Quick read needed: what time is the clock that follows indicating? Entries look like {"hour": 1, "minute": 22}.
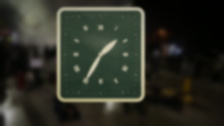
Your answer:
{"hour": 1, "minute": 35}
